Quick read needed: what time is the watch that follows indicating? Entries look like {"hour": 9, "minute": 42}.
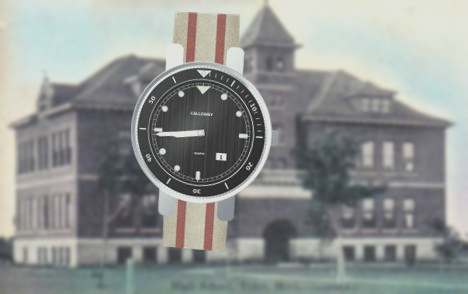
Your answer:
{"hour": 8, "minute": 44}
